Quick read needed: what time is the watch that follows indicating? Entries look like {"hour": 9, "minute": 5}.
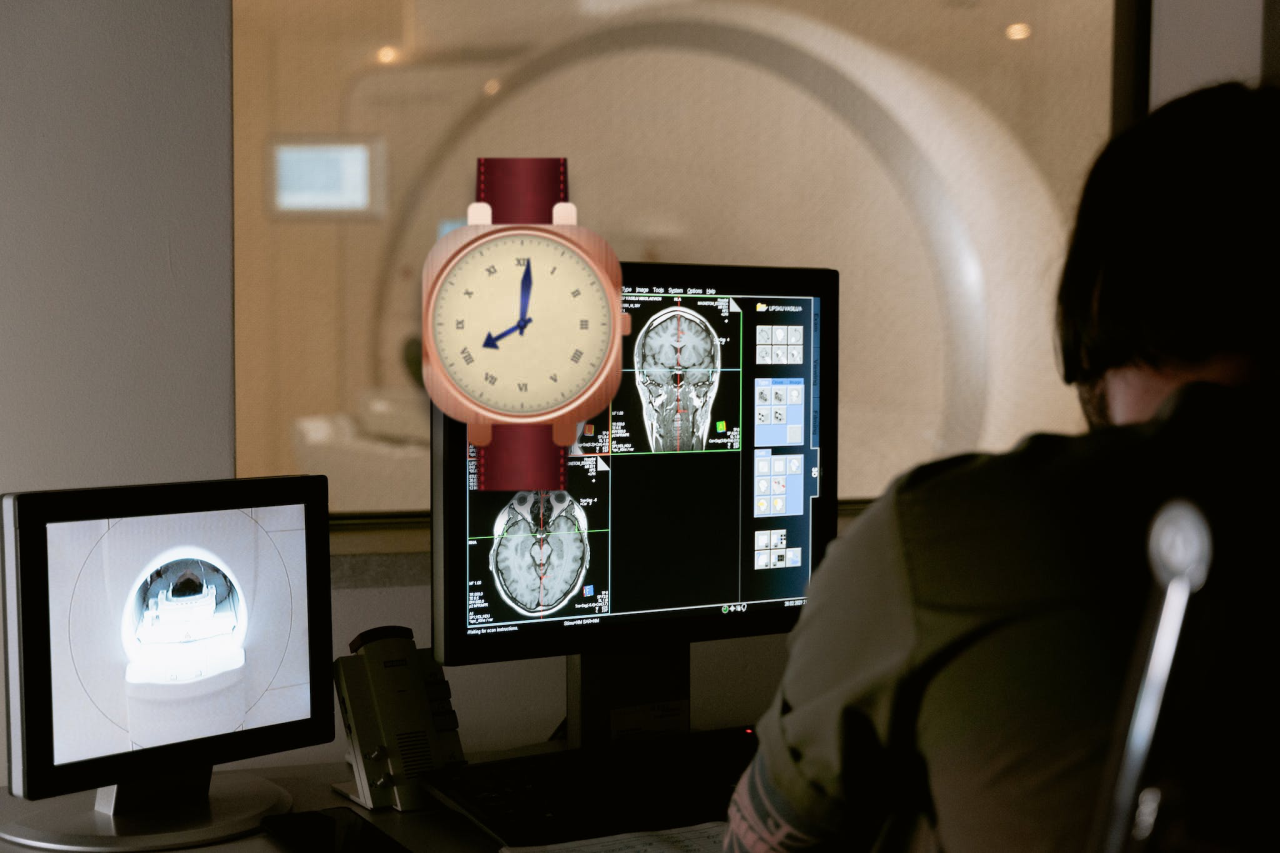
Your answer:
{"hour": 8, "minute": 1}
